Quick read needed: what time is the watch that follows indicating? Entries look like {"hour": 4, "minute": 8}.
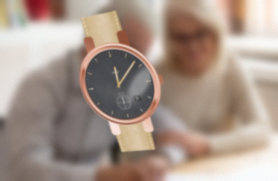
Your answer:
{"hour": 12, "minute": 8}
